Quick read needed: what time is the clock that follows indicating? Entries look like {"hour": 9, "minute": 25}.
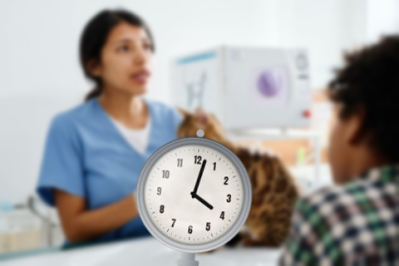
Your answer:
{"hour": 4, "minute": 2}
